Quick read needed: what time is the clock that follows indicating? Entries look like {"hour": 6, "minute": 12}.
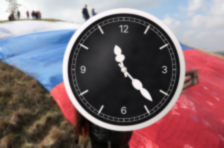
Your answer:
{"hour": 11, "minute": 23}
